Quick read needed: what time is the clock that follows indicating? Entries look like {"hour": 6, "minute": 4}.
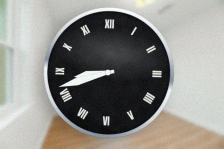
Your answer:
{"hour": 8, "minute": 42}
